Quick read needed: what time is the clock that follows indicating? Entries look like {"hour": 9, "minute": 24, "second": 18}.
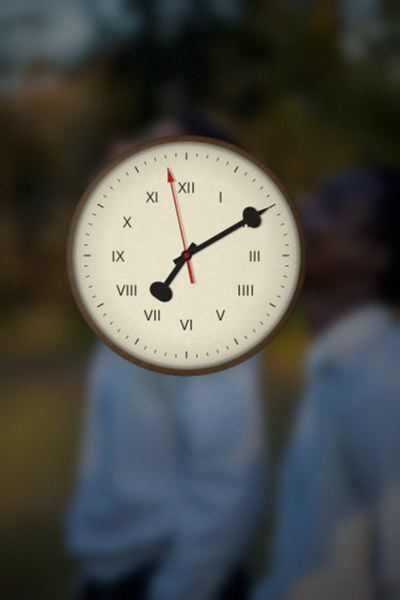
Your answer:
{"hour": 7, "minute": 9, "second": 58}
